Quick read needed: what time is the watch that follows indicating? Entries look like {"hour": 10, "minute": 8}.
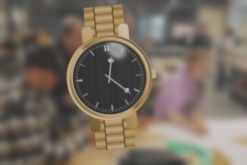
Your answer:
{"hour": 12, "minute": 22}
